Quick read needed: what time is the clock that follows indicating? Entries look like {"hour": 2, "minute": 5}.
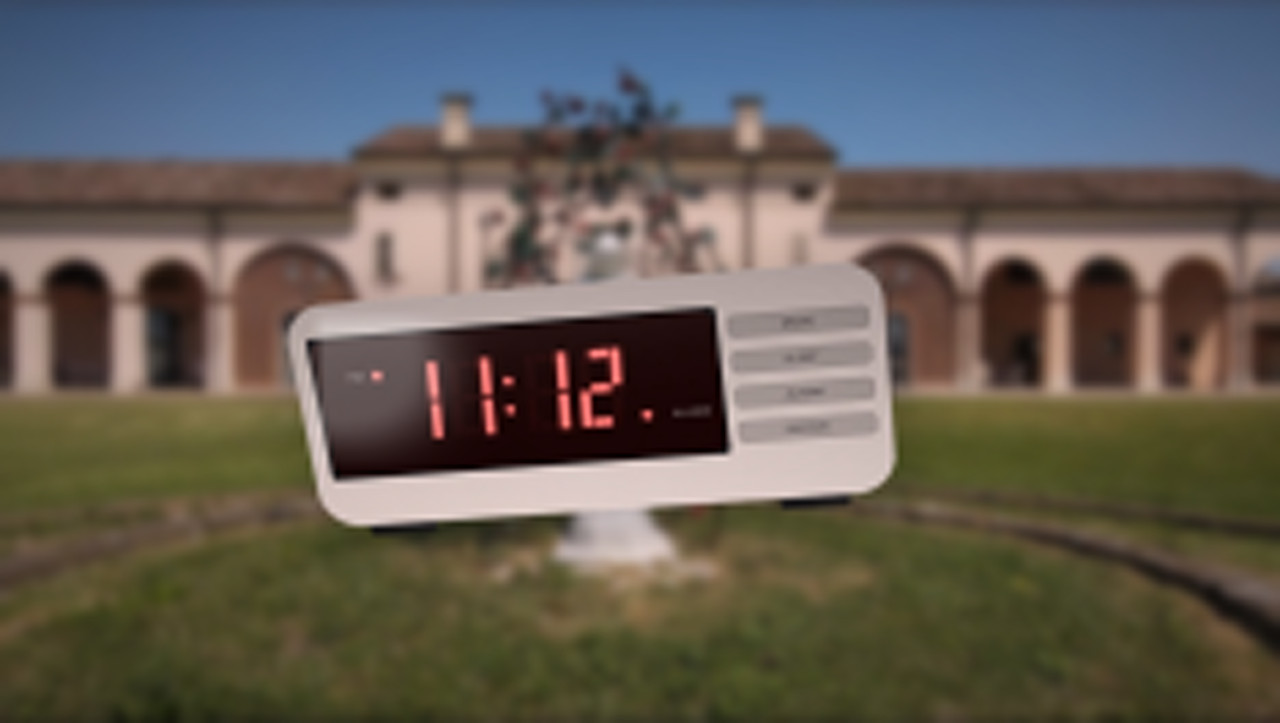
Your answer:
{"hour": 11, "minute": 12}
